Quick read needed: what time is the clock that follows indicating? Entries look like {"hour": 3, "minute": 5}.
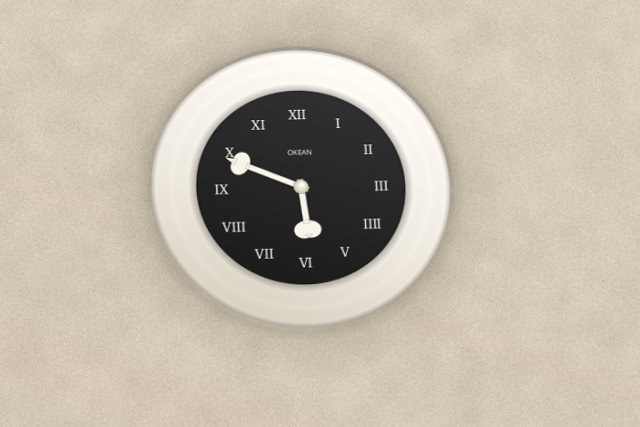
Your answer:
{"hour": 5, "minute": 49}
